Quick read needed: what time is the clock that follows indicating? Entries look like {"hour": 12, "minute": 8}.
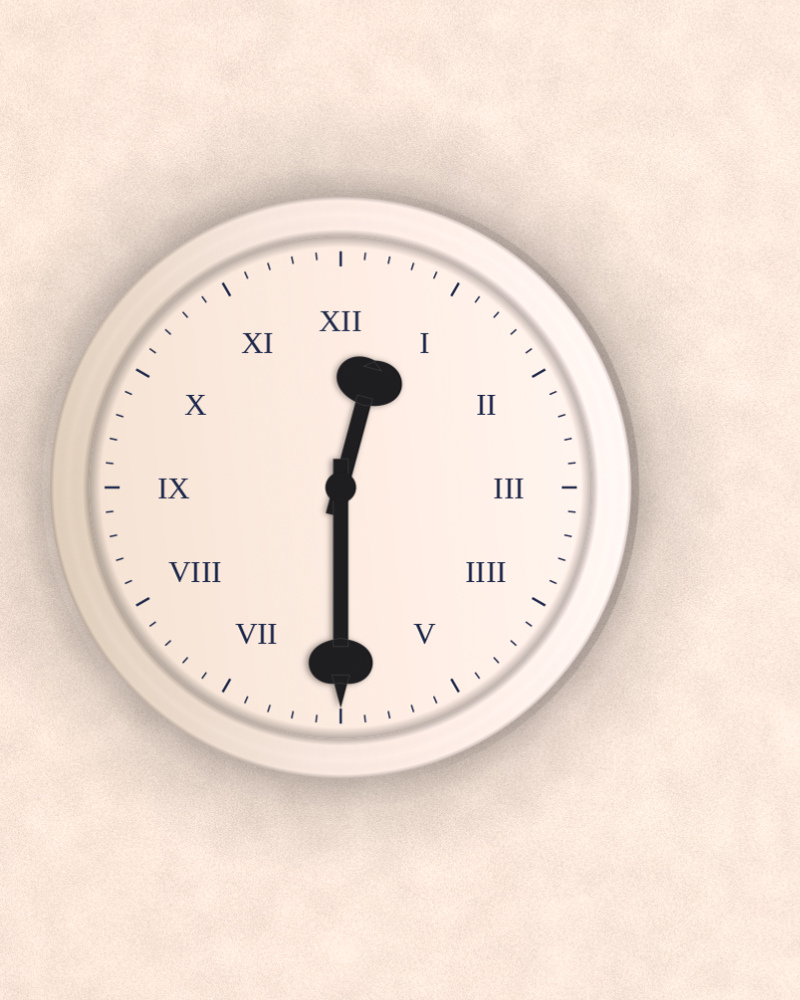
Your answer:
{"hour": 12, "minute": 30}
